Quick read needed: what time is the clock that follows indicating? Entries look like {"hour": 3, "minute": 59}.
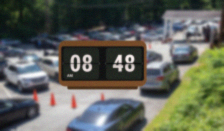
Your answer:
{"hour": 8, "minute": 48}
